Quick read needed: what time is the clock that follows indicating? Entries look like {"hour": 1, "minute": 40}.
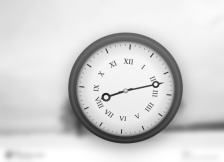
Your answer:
{"hour": 8, "minute": 12}
